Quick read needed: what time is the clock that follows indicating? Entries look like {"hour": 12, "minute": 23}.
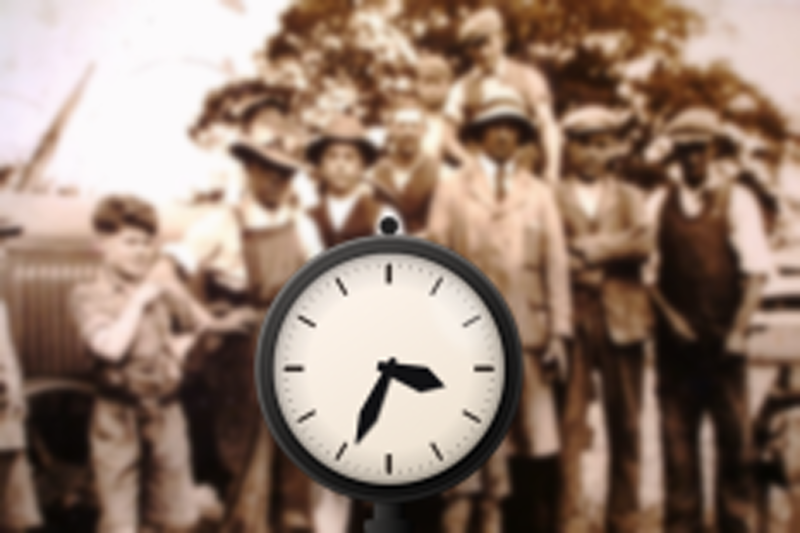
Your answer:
{"hour": 3, "minute": 34}
